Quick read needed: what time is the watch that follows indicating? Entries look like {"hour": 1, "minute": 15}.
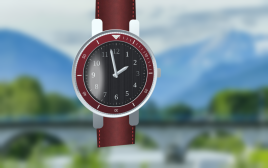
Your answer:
{"hour": 1, "minute": 58}
